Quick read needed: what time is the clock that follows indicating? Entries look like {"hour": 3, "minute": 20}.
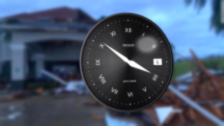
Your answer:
{"hour": 3, "minute": 51}
